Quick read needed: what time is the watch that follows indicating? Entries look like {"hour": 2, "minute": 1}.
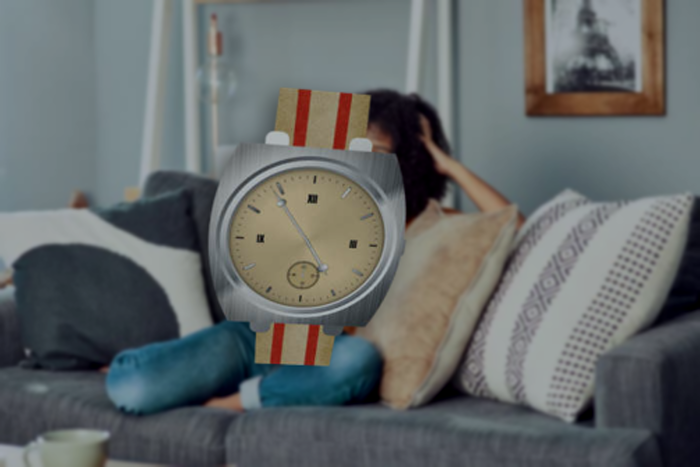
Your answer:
{"hour": 4, "minute": 54}
